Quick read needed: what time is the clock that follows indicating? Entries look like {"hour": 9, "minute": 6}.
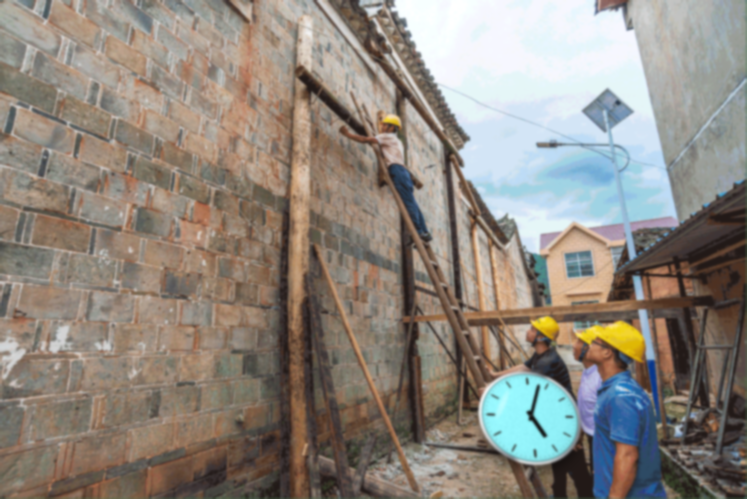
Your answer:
{"hour": 5, "minute": 3}
